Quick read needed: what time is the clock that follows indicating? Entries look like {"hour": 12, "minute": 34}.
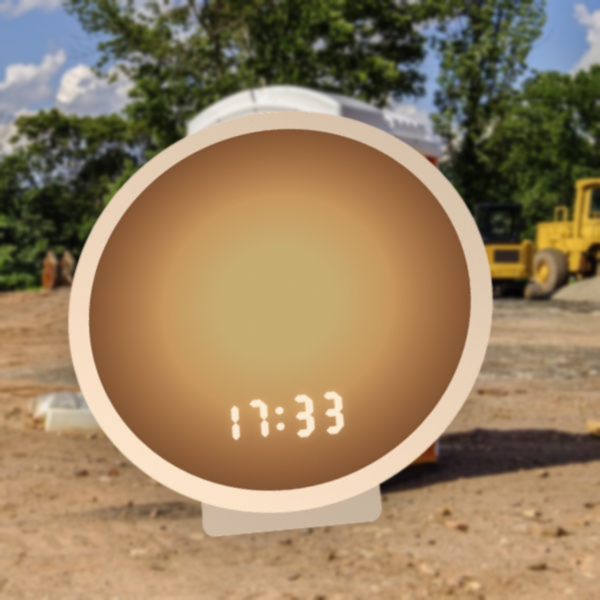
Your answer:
{"hour": 17, "minute": 33}
